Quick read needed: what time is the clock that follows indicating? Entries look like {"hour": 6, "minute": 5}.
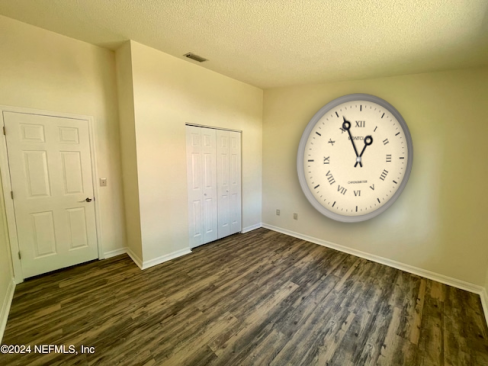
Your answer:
{"hour": 12, "minute": 56}
